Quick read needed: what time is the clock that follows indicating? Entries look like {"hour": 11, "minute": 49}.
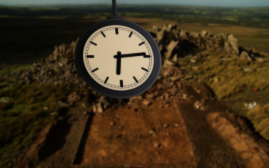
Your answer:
{"hour": 6, "minute": 14}
